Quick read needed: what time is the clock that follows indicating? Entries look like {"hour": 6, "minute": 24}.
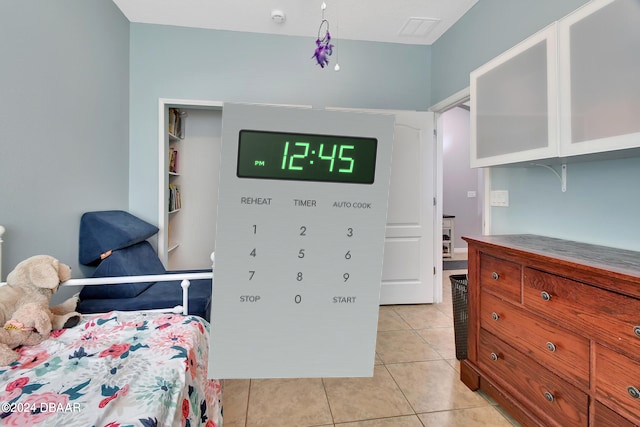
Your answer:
{"hour": 12, "minute": 45}
